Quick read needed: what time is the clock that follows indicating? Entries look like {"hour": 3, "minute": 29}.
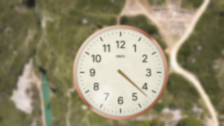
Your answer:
{"hour": 4, "minute": 22}
